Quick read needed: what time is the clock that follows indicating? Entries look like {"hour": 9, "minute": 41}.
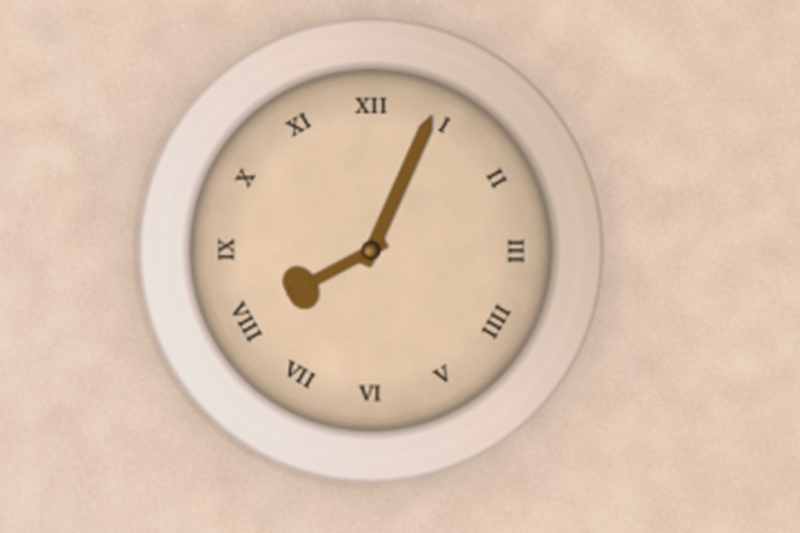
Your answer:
{"hour": 8, "minute": 4}
